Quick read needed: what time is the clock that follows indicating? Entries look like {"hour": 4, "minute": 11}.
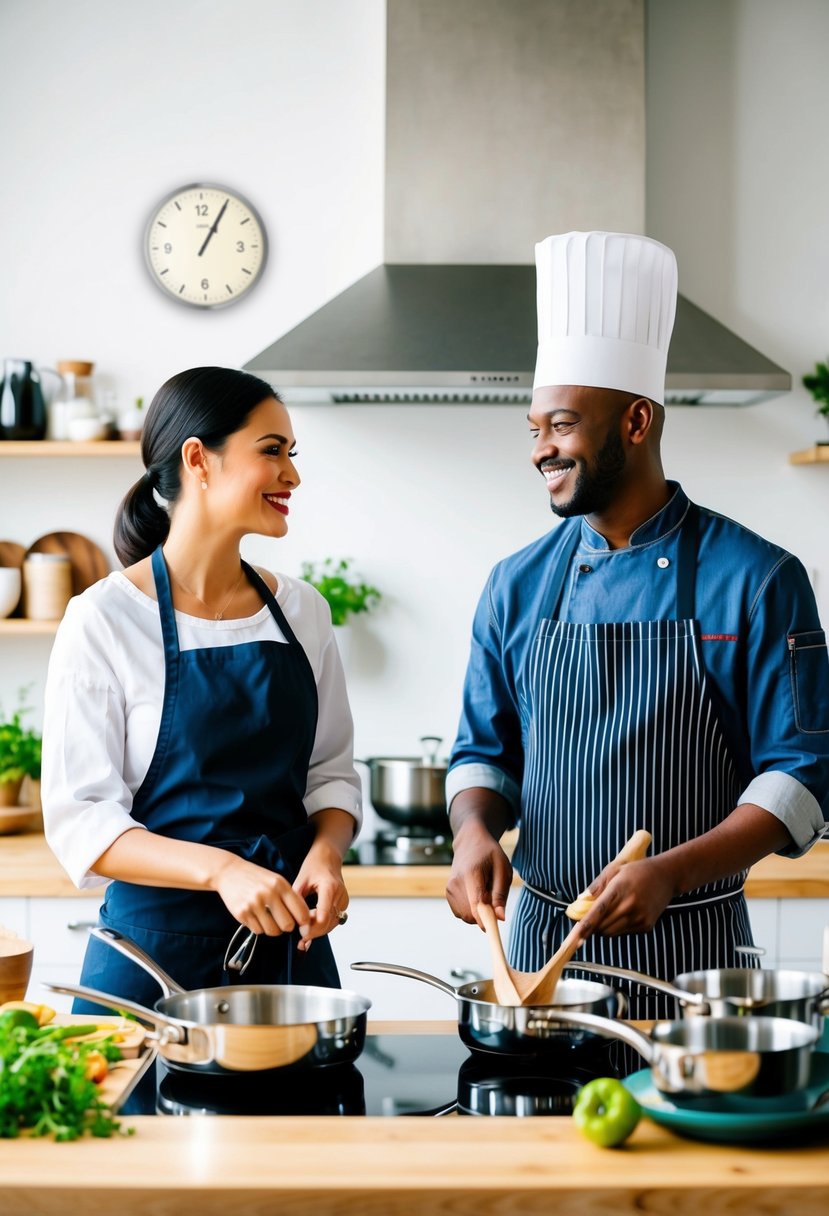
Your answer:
{"hour": 1, "minute": 5}
